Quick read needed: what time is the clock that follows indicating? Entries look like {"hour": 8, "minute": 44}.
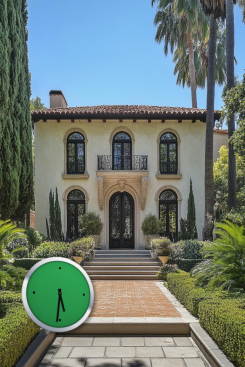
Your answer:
{"hour": 5, "minute": 31}
